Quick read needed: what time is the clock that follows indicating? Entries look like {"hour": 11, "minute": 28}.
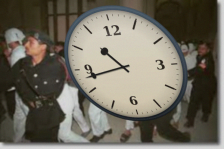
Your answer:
{"hour": 10, "minute": 43}
